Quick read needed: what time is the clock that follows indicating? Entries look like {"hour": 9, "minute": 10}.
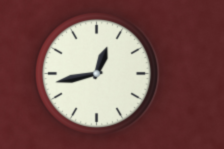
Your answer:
{"hour": 12, "minute": 43}
